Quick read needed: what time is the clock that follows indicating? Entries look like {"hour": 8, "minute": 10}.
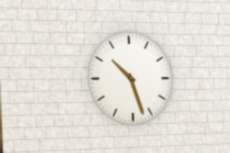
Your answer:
{"hour": 10, "minute": 27}
